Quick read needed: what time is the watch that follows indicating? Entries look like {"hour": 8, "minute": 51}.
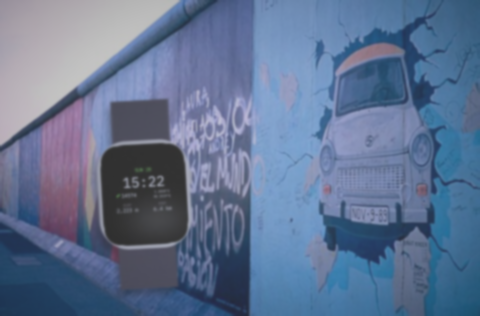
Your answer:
{"hour": 15, "minute": 22}
